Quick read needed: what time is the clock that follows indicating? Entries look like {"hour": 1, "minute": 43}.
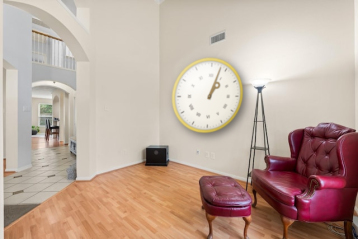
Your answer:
{"hour": 1, "minute": 3}
